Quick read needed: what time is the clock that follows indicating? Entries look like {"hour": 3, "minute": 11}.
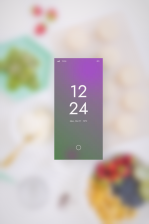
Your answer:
{"hour": 12, "minute": 24}
